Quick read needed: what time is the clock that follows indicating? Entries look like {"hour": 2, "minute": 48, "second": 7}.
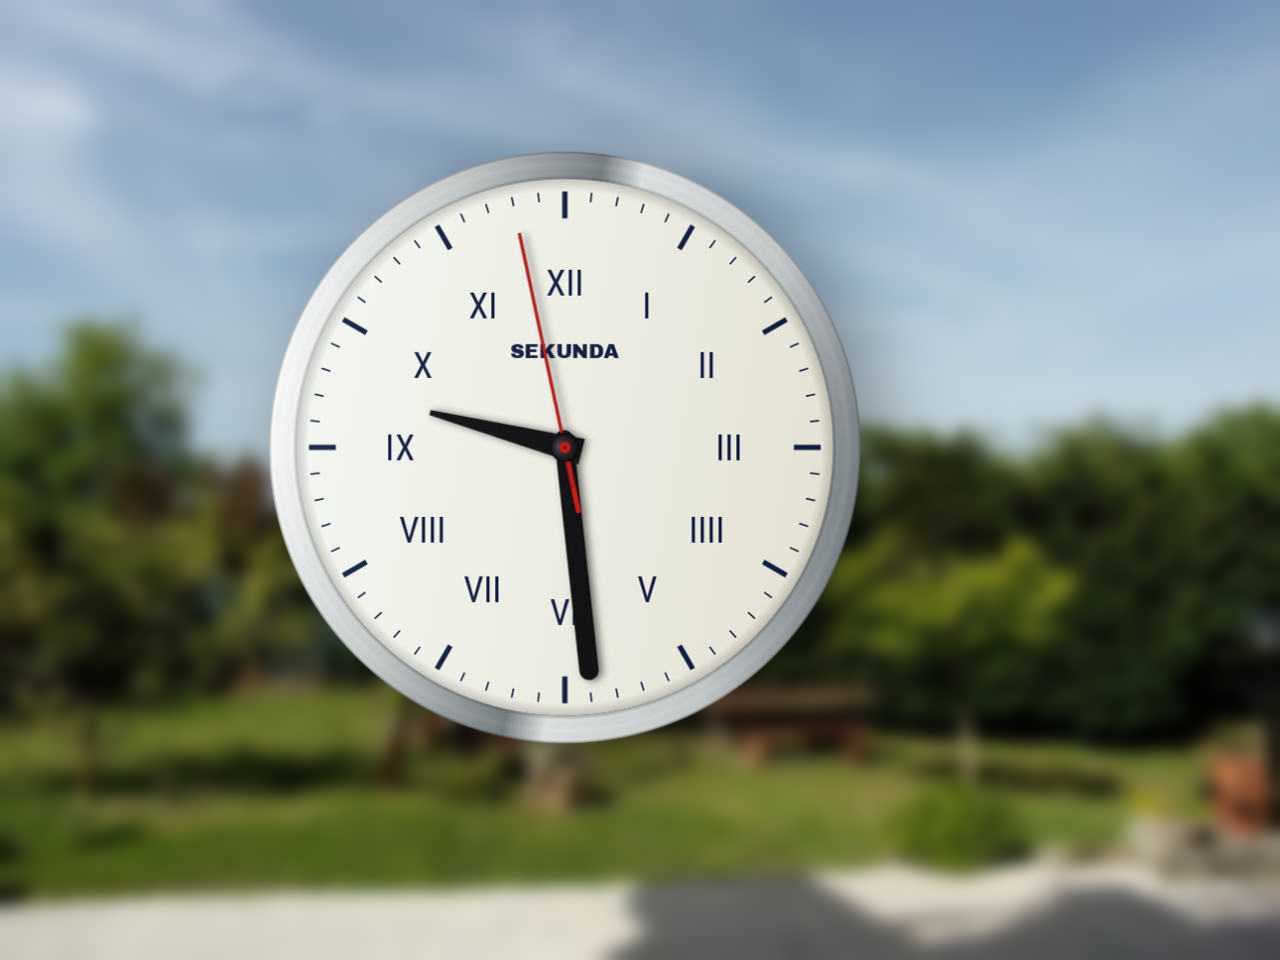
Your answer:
{"hour": 9, "minute": 28, "second": 58}
